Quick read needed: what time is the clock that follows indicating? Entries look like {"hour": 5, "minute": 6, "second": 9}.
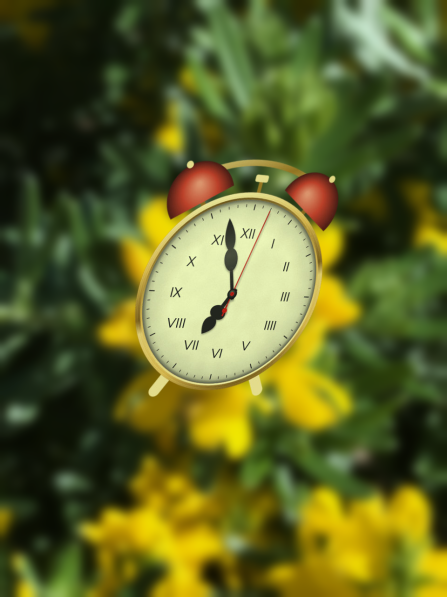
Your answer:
{"hour": 6, "minute": 57, "second": 2}
